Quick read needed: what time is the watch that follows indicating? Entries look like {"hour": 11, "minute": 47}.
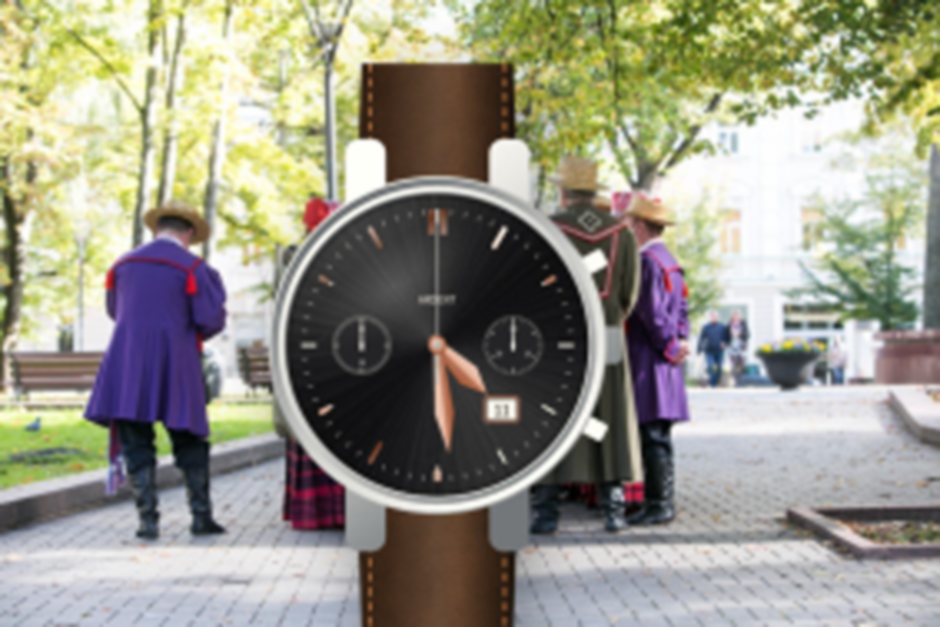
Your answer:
{"hour": 4, "minute": 29}
